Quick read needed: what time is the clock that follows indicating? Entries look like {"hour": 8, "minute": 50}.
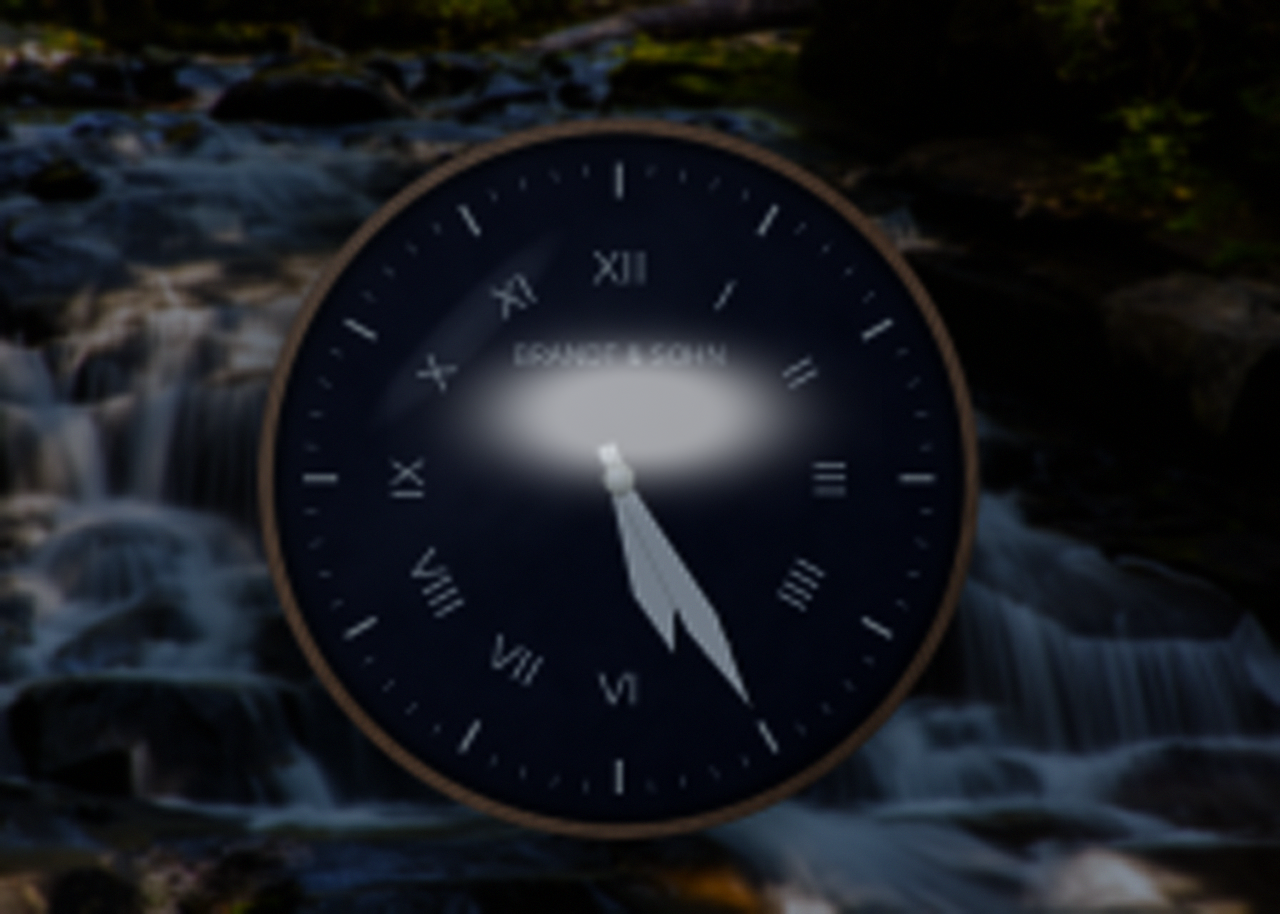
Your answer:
{"hour": 5, "minute": 25}
